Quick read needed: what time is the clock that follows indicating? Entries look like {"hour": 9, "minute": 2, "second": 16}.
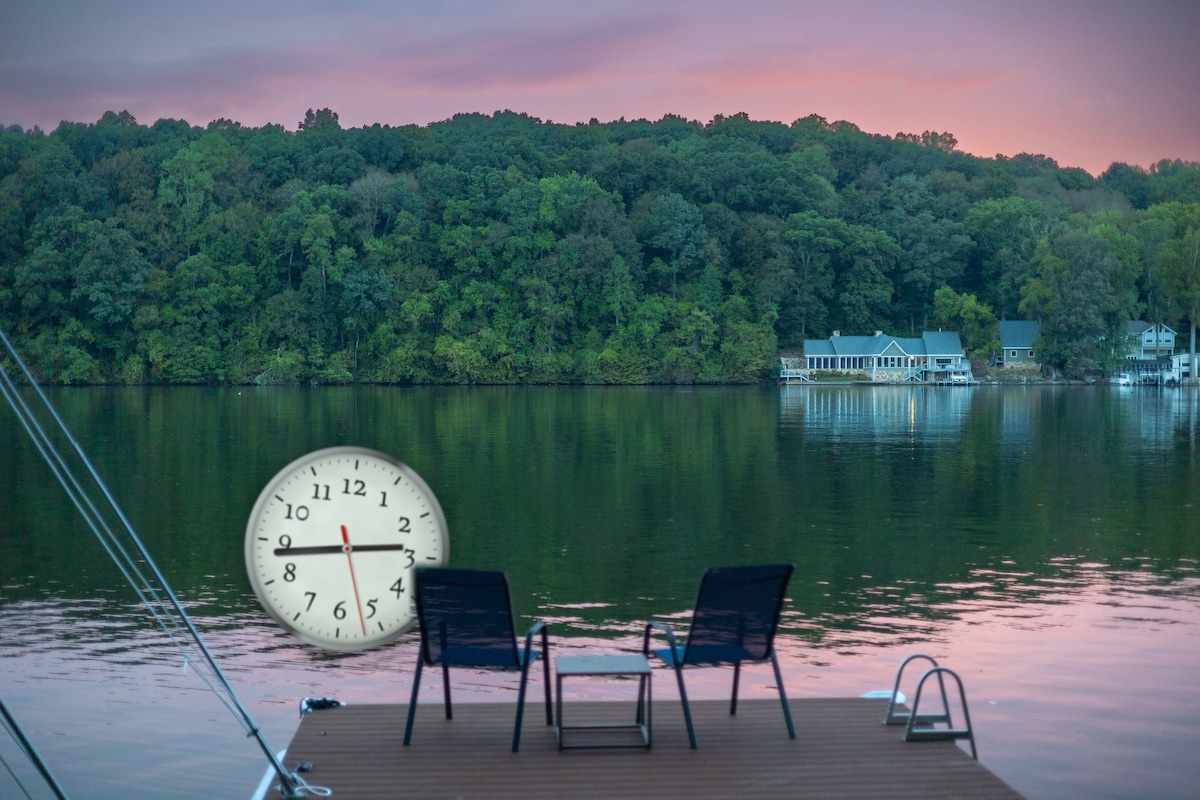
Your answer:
{"hour": 2, "minute": 43, "second": 27}
